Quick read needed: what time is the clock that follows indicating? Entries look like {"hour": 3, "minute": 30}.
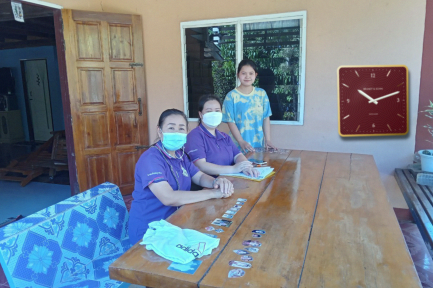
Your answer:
{"hour": 10, "minute": 12}
